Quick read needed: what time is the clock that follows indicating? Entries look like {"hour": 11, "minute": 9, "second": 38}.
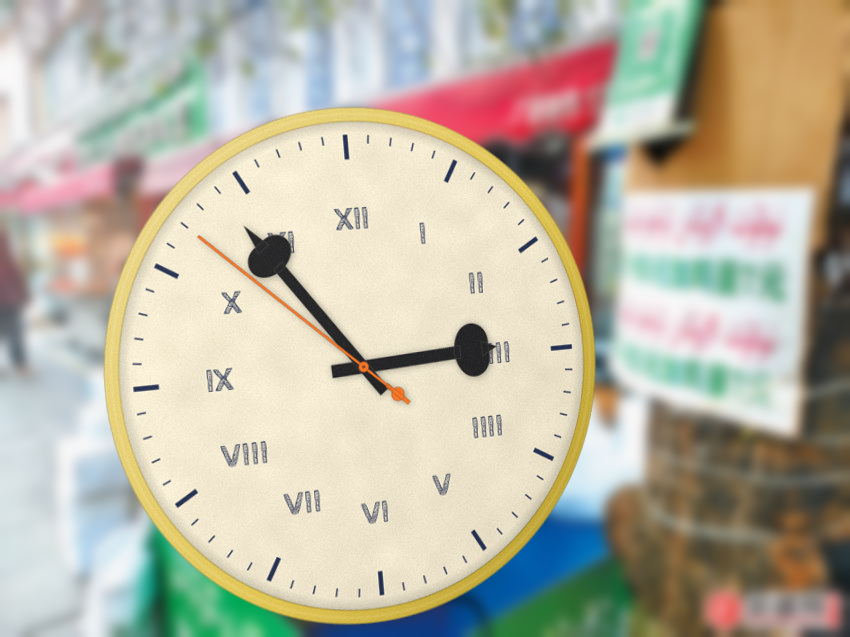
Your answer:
{"hour": 2, "minute": 53, "second": 52}
